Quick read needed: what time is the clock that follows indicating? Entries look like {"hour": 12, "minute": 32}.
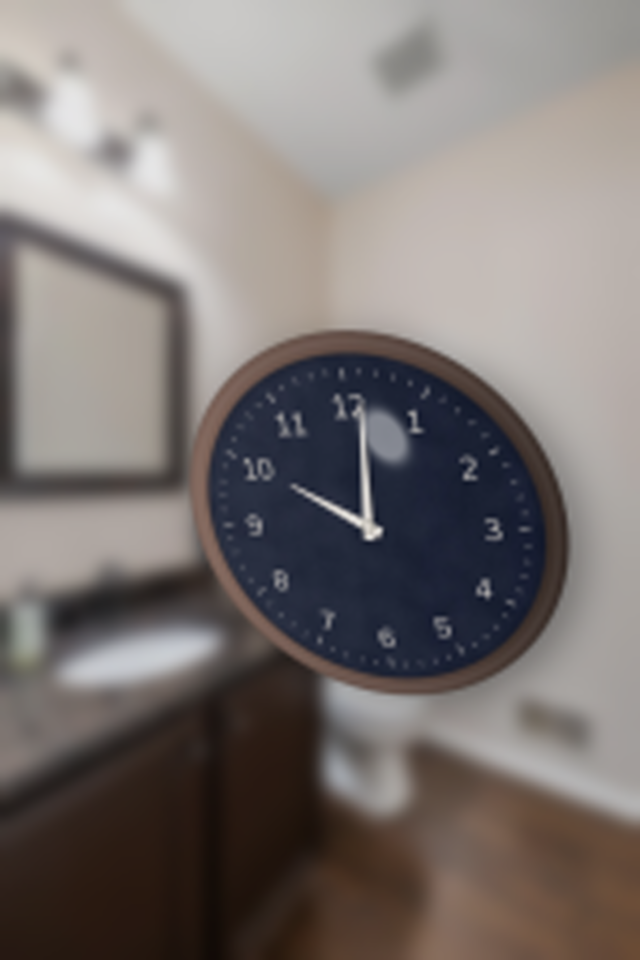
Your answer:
{"hour": 10, "minute": 1}
